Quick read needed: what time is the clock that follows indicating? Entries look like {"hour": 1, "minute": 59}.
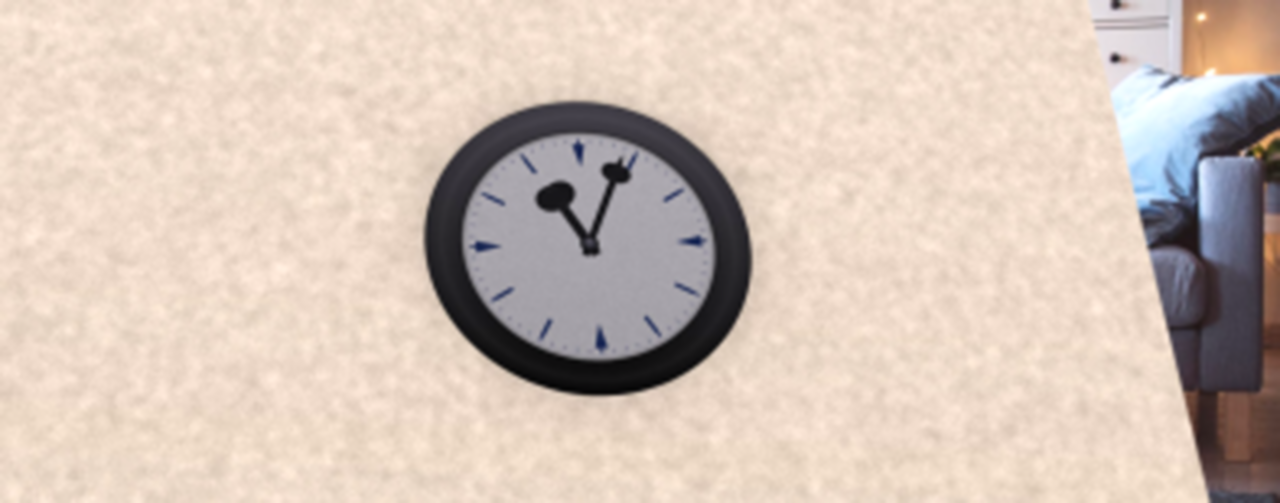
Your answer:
{"hour": 11, "minute": 4}
